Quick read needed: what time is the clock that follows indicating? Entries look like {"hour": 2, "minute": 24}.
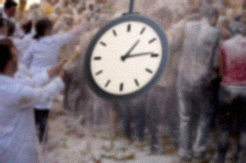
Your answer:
{"hour": 1, "minute": 14}
